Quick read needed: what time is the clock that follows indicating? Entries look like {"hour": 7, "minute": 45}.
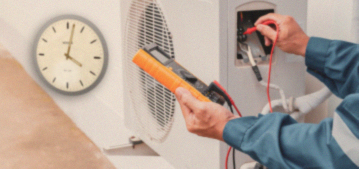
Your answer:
{"hour": 4, "minute": 2}
